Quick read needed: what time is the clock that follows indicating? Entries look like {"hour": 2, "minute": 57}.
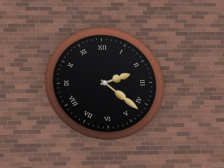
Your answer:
{"hour": 2, "minute": 22}
